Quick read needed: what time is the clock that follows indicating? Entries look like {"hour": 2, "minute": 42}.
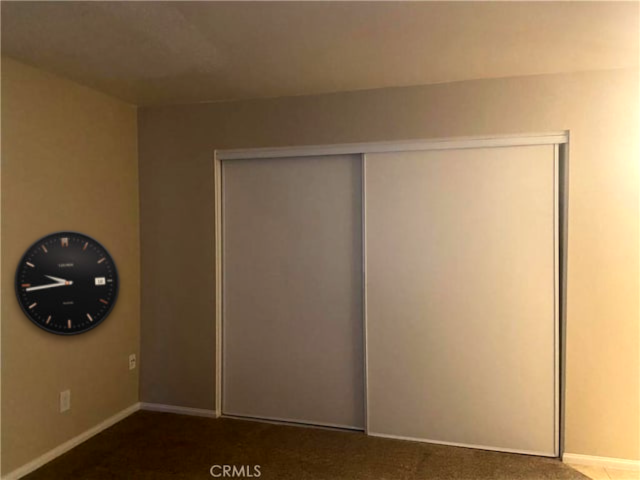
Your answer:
{"hour": 9, "minute": 44}
